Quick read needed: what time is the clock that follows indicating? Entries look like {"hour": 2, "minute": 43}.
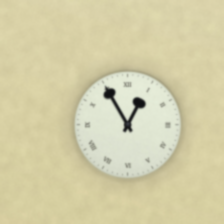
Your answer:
{"hour": 12, "minute": 55}
